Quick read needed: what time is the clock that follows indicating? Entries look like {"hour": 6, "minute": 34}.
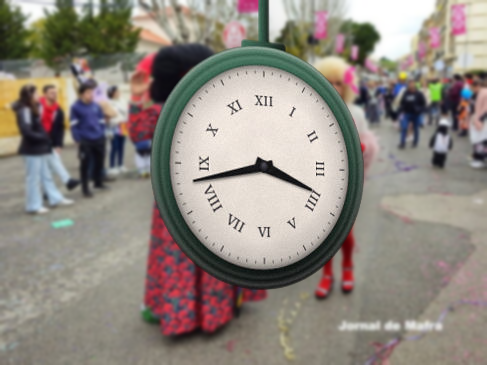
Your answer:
{"hour": 3, "minute": 43}
